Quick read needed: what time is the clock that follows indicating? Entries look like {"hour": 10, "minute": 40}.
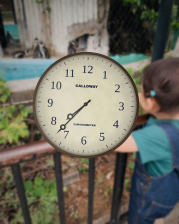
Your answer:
{"hour": 7, "minute": 37}
